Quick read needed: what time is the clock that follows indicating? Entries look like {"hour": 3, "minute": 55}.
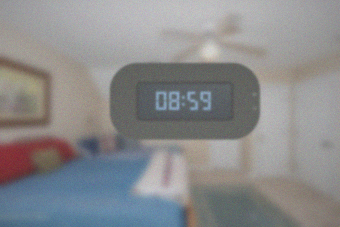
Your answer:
{"hour": 8, "minute": 59}
